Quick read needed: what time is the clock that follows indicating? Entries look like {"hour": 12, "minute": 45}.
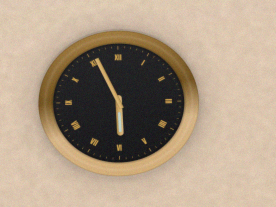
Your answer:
{"hour": 5, "minute": 56}
